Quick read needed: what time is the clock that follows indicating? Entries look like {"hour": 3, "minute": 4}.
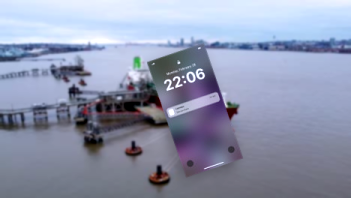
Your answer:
{"hour": 22, "minute": 6}
